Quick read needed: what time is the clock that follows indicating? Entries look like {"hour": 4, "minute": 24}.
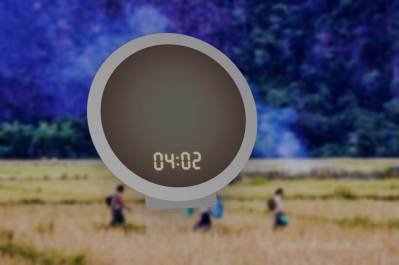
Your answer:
{"hour": 4, "minute": 2}
